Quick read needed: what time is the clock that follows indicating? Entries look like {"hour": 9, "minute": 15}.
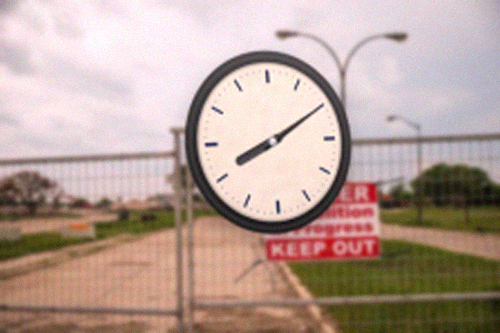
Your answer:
{"hour": 8, "minute": 10}
